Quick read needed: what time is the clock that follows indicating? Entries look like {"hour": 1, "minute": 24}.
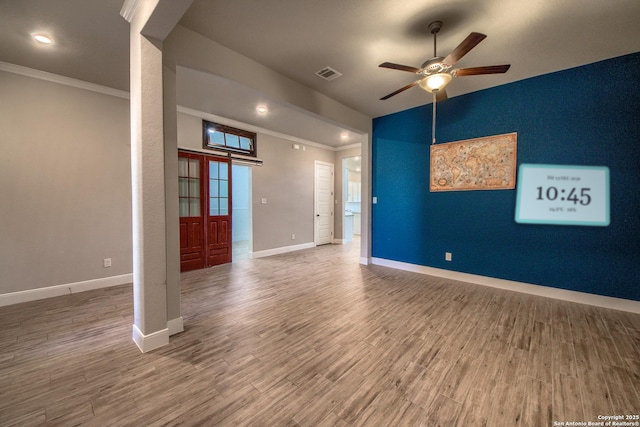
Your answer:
{"hour": 10, "minute": 45}
